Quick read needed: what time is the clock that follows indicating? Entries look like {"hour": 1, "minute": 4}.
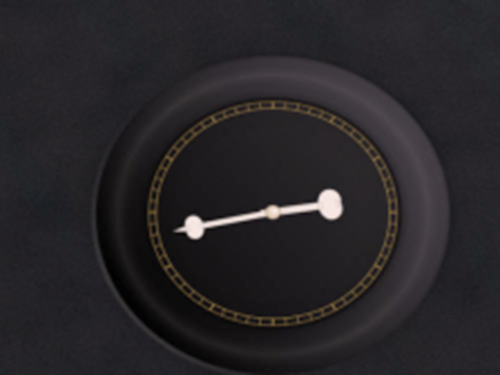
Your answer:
{"hour": 2, "minute": 43}
